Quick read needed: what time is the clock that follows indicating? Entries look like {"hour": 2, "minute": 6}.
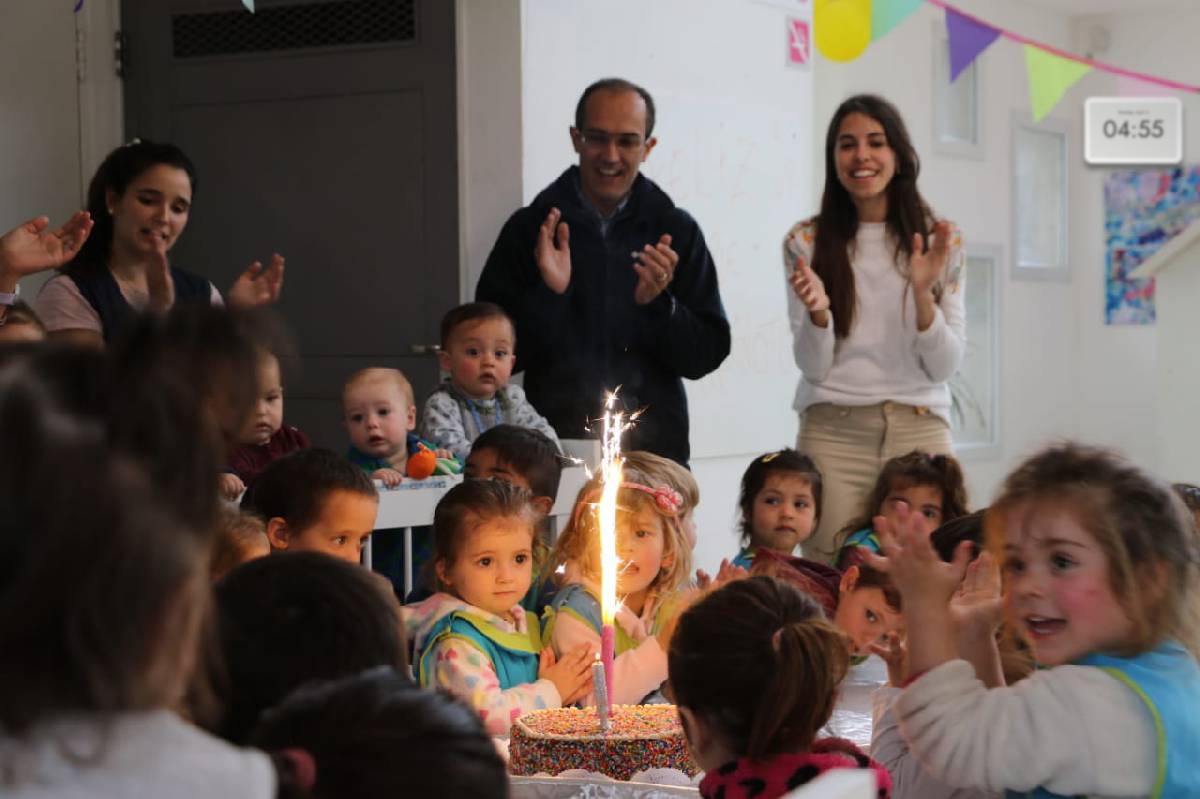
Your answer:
{"hour": 4, "minute": 55}
